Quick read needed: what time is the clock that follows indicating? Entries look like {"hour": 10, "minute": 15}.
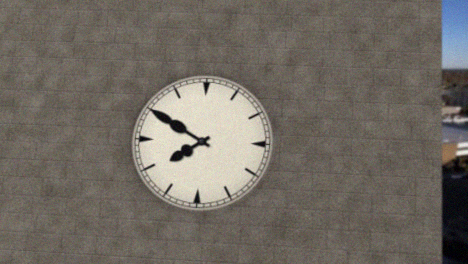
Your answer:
{"hour": 7, "minute": 50}
